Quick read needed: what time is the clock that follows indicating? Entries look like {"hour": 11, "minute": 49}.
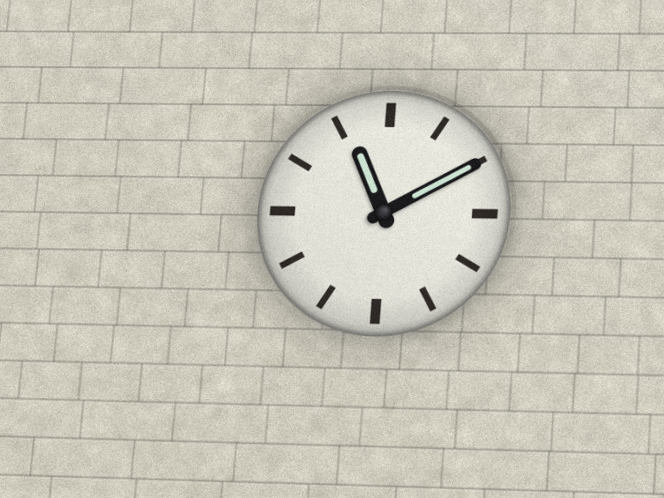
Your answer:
{"hour": 11, "minute": 10}
